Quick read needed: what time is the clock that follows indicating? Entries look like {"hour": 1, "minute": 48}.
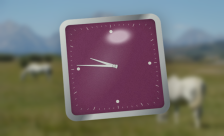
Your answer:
{"hour": 9, "minute": 46}
